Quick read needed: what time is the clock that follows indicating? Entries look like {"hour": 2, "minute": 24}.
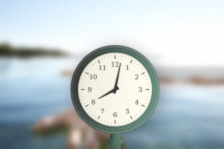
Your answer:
{"hour": 8, "minute": 2}
